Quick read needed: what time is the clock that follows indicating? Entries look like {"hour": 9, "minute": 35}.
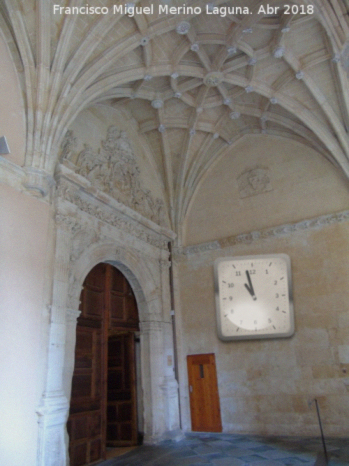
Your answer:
{"hour": 10, "minute": 58}
